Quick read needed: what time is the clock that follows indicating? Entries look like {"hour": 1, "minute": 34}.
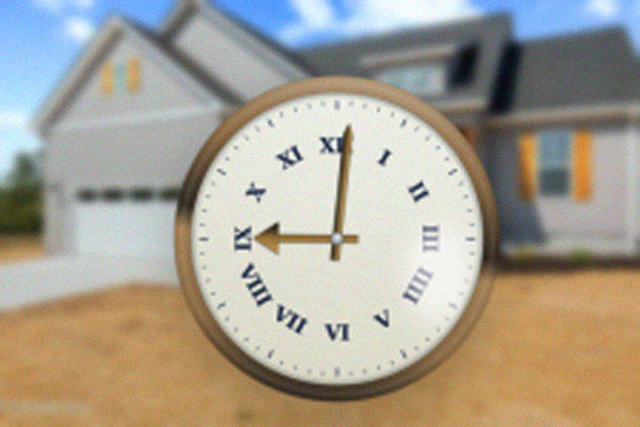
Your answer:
{"hour": 9, "minute": 1}
